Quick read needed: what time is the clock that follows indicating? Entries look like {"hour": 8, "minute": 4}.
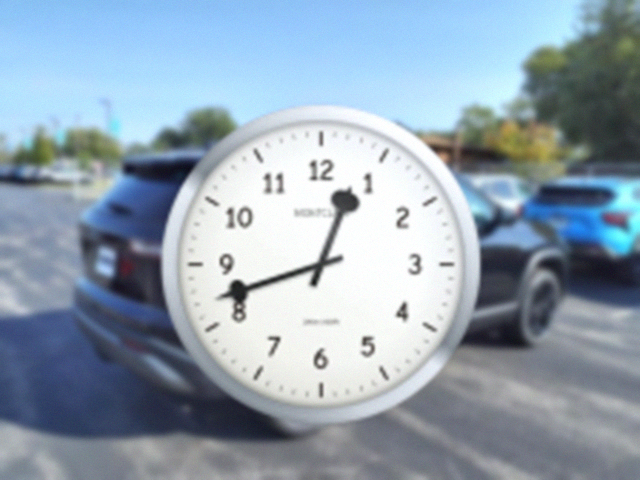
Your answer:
{"hour": 12, "minute": 42}
